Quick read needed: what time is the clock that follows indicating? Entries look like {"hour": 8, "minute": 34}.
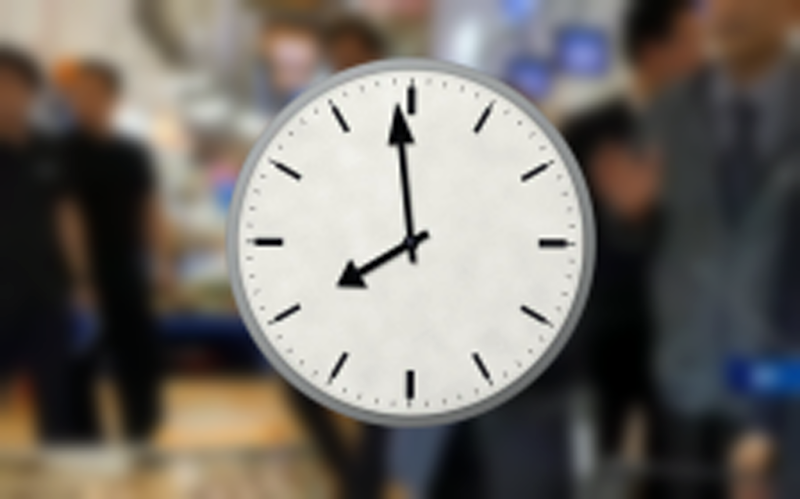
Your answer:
{"hour": 7, "minute": 59}
